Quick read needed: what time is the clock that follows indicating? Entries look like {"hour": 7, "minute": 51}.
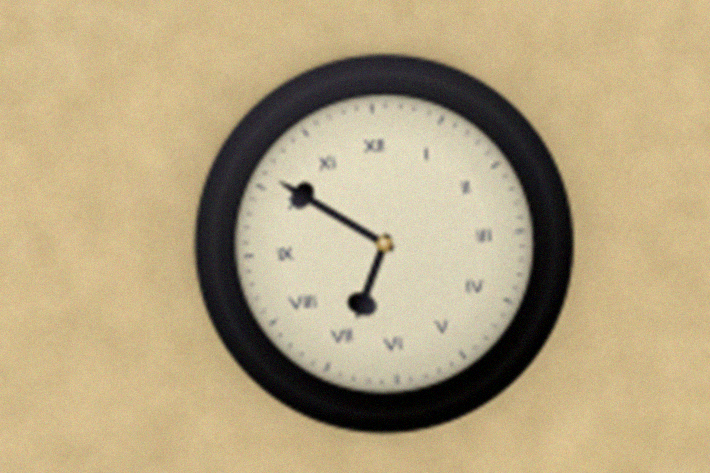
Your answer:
{"hour": 6, "minute": 51}
